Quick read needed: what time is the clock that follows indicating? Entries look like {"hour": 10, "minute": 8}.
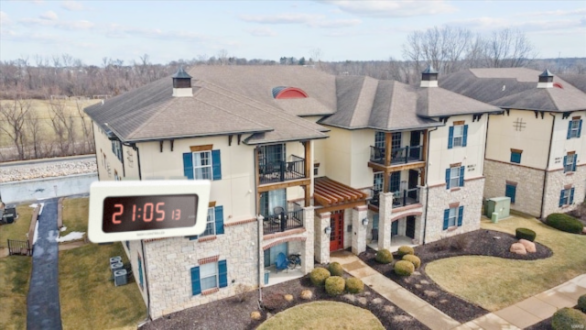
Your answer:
{"hour": 21, "minute": 5}
